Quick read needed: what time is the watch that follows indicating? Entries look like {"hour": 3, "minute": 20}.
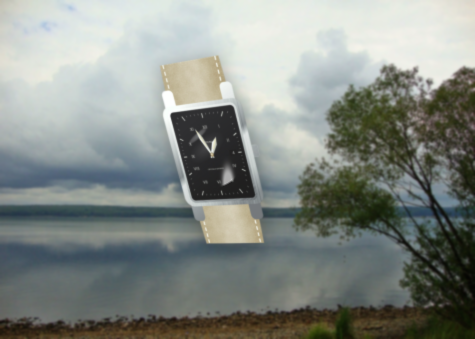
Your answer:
{"hour": 12, "minute": 56}
